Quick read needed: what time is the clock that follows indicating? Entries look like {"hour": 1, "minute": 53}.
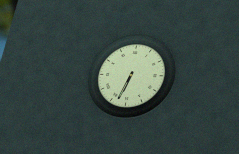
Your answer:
{"hour": 6, "minute": 33}
